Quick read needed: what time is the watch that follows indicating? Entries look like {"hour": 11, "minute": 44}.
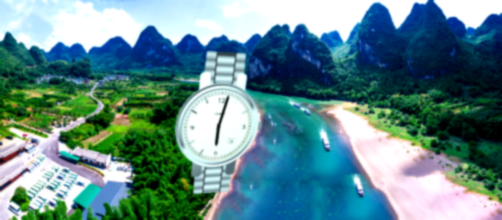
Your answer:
{"hour": 6, "minute": 2}
